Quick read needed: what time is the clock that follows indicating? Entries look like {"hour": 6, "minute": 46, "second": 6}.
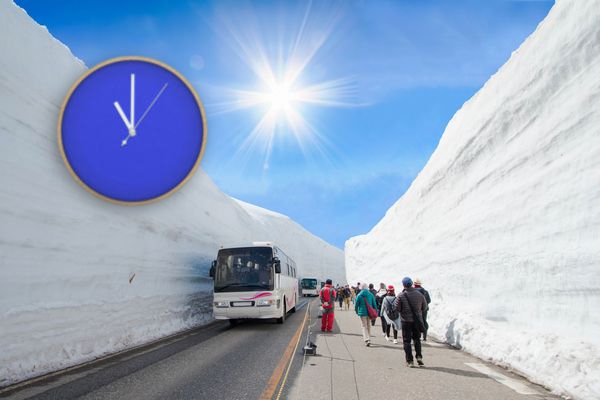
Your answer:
{"hour": 11, "minute": 0, "second": 6}
